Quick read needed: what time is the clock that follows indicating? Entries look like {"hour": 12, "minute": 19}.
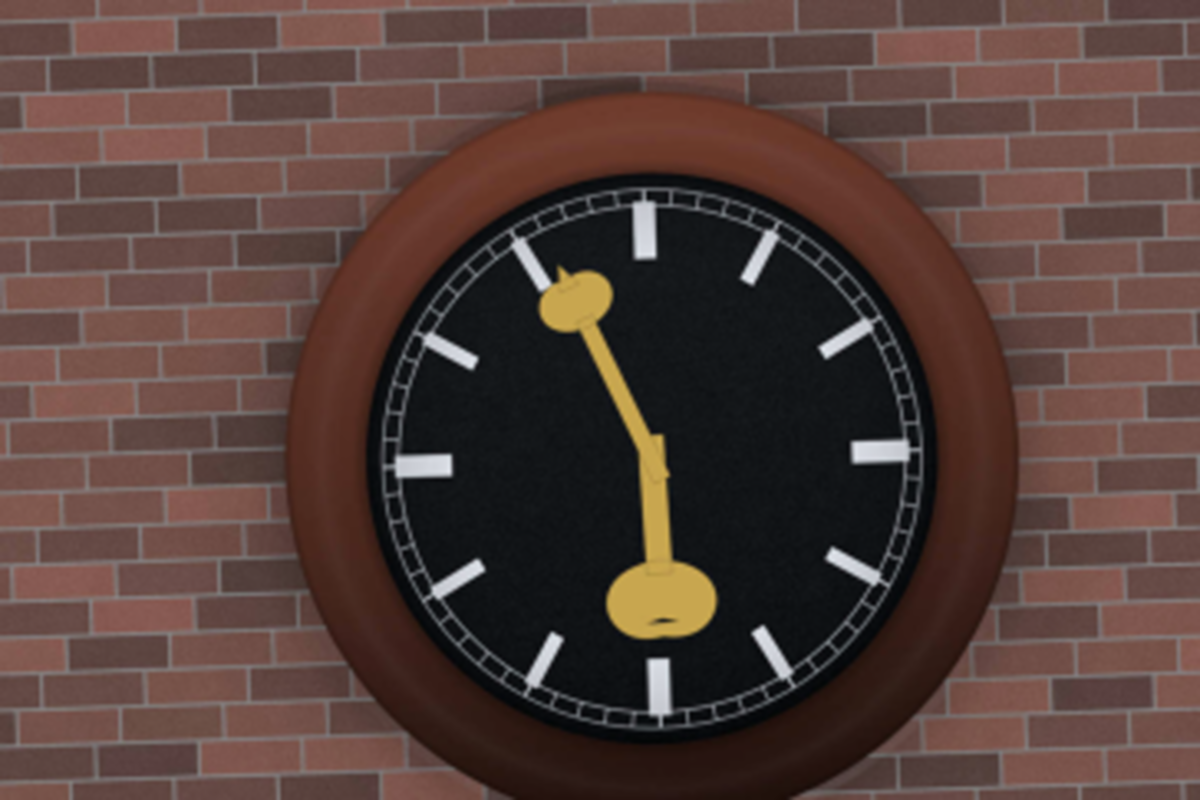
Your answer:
{"hour": 5, "minute": 56}
